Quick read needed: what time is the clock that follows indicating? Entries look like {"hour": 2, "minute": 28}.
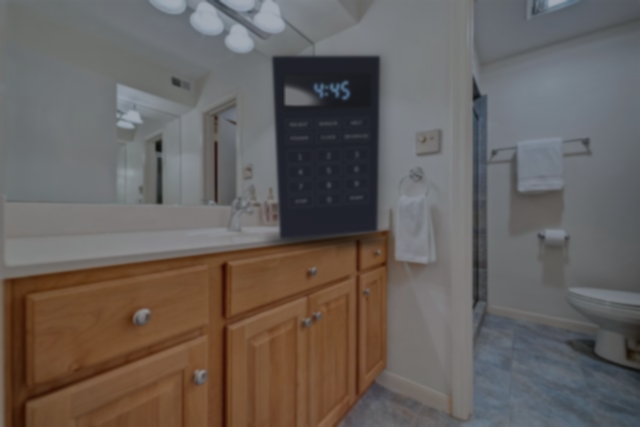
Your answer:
{"hour": 4, "minute": 45}
